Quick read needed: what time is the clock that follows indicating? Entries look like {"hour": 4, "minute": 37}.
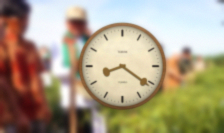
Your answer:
{"hour": 8, "minute": 21}
